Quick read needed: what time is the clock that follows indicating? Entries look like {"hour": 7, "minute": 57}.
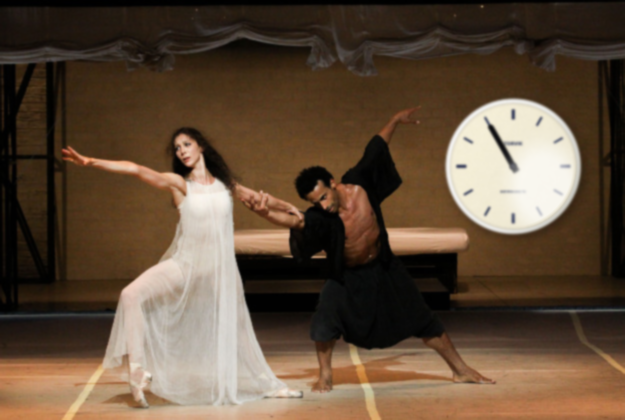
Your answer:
{"hour": 10, "minute": 55}
